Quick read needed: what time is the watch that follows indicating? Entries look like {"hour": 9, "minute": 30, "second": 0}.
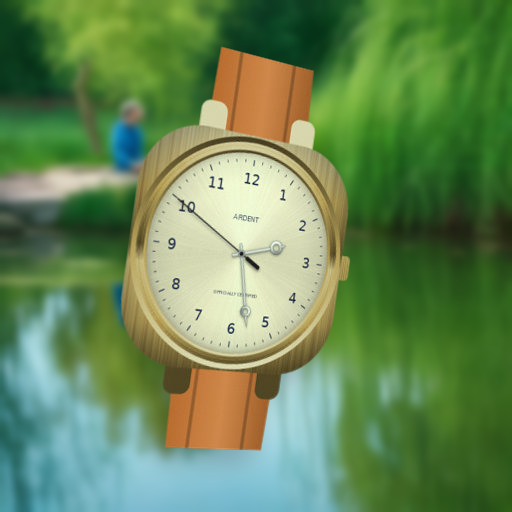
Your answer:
{"hour": 2, "minute": 27, "second": 50}
